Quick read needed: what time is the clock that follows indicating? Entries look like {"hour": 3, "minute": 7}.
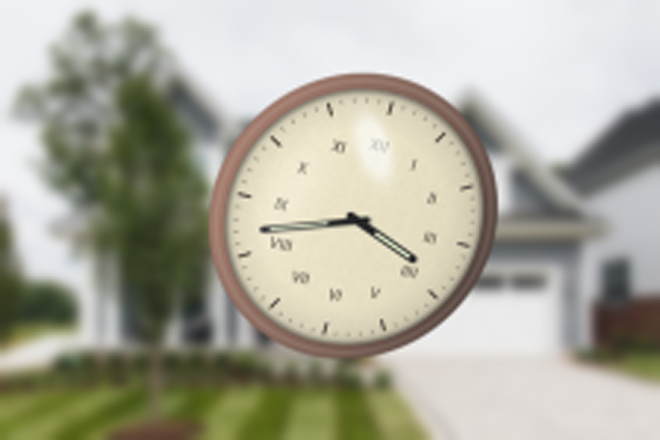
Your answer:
{"hour": 3, "minute": 42}
